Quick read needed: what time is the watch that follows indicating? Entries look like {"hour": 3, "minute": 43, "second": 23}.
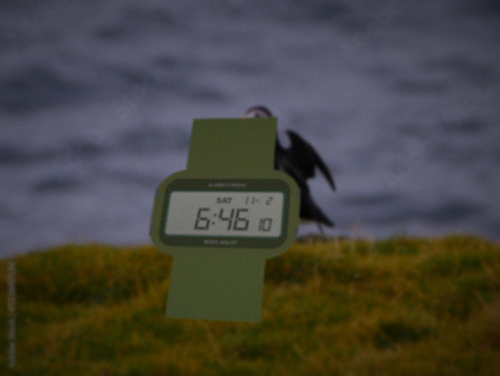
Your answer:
{"hour": 6, "minute": 46, "second": 10}
